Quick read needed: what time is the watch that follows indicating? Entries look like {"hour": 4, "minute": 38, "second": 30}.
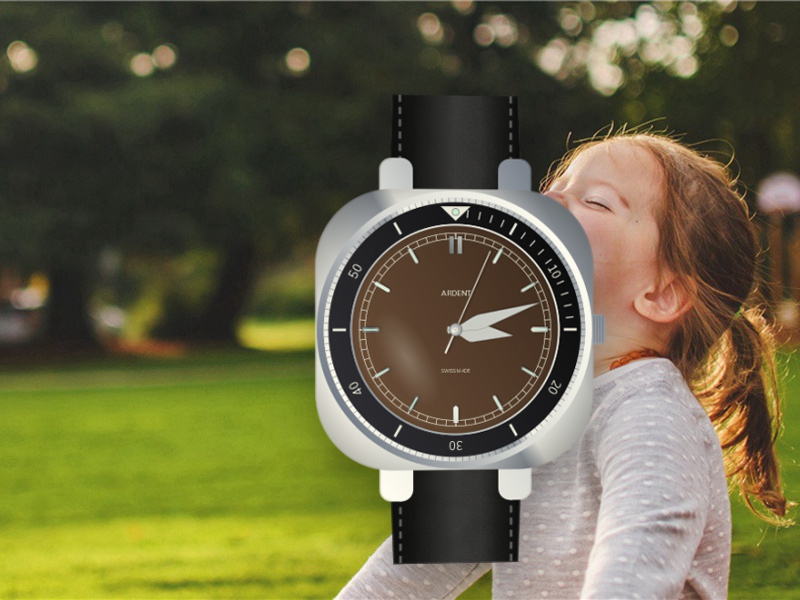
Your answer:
{"hour": 3, "minute": 12, "second": 4}
